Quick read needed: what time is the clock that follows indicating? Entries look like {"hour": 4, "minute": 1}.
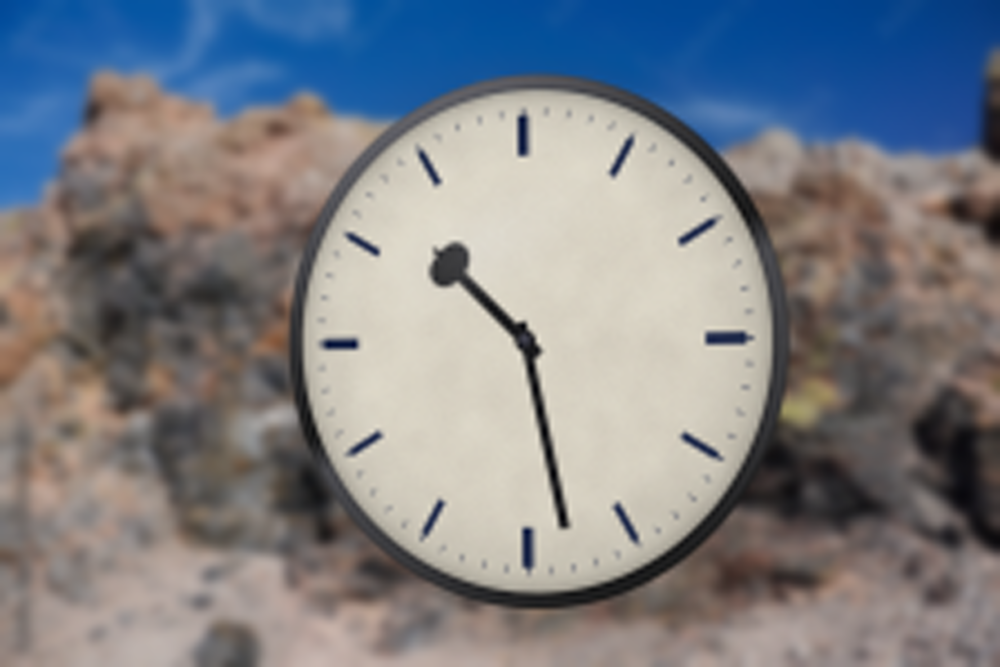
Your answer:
{"hour": 10, "minute": 28}
